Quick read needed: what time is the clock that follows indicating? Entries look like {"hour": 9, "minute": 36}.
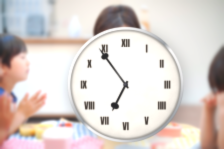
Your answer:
{"hour": 6, "minute": 54}
